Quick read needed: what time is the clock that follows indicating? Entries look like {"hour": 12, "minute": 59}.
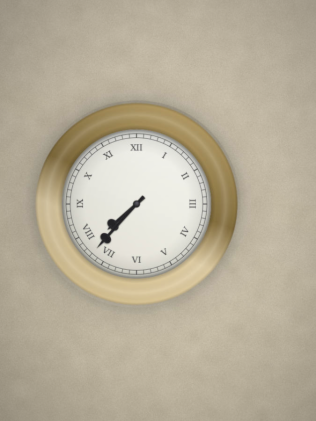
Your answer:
{"hour": 7, "minute": 37}
